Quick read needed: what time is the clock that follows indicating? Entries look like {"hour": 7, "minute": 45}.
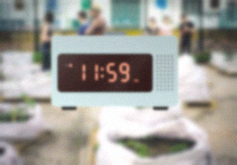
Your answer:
{"hour": 11, "minute": 59}
